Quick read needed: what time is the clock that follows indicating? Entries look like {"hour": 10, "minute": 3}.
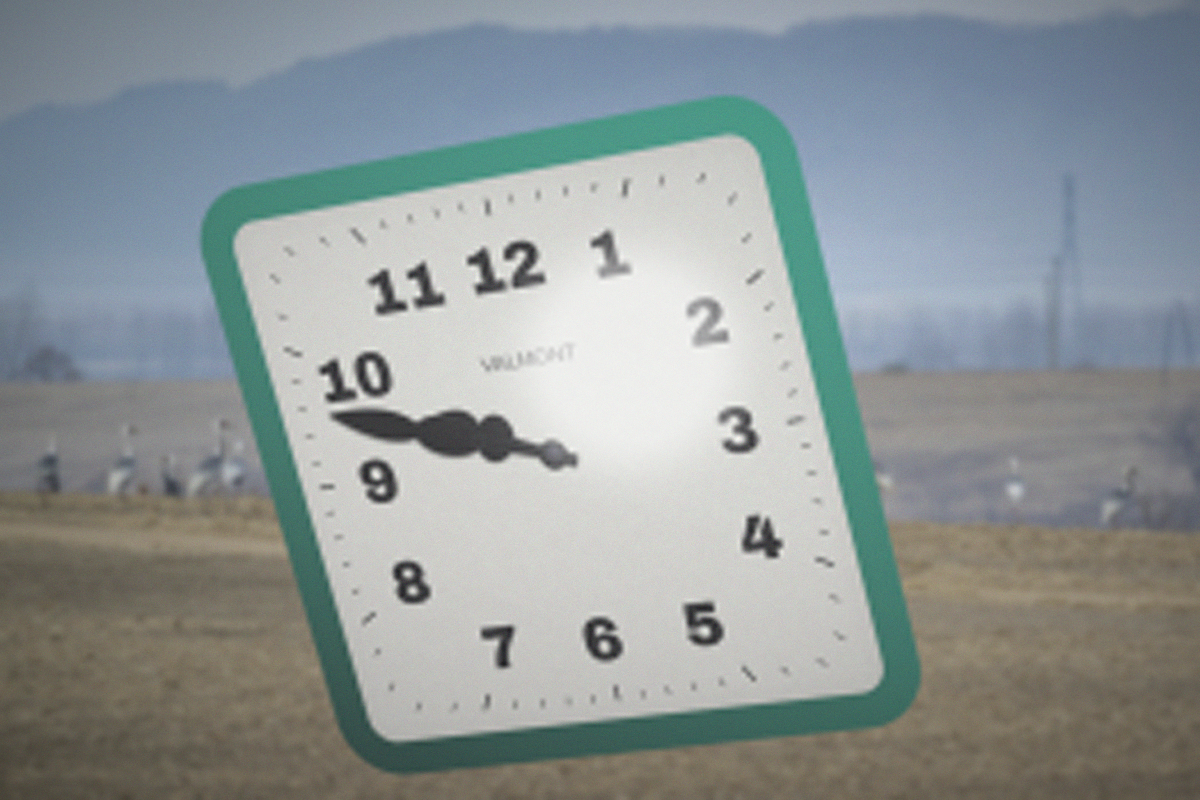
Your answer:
{"hour": 9, "minute": 48}
